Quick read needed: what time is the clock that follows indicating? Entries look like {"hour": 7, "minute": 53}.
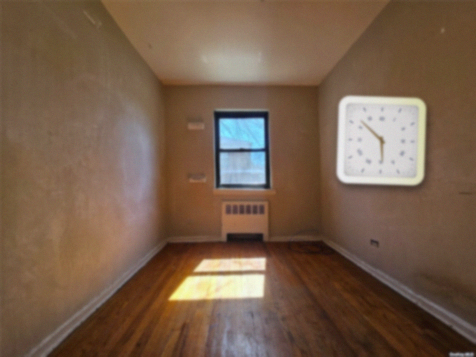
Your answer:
{"hour": 5, "minute": 52}
